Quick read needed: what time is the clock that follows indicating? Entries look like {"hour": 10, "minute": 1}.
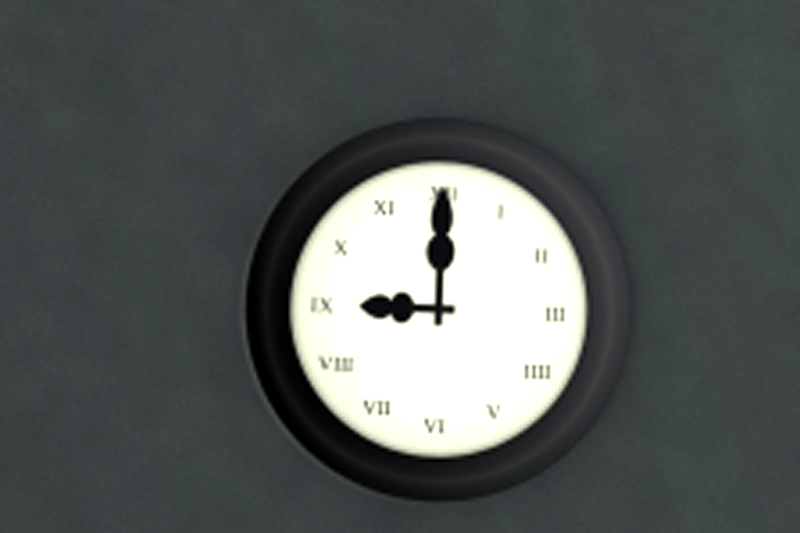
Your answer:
{"hour": 9, "minute": 0}
